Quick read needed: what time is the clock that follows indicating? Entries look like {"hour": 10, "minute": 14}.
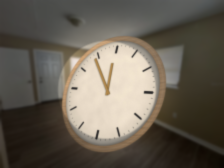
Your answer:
{"hour": 11, "minute": 54}
